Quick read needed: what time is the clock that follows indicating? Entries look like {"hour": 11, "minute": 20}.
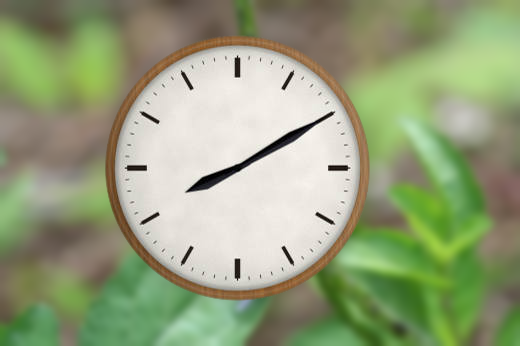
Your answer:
{"hour": 8, "minute": 10}
